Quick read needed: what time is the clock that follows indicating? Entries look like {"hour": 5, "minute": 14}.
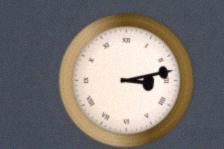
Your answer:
{"hour": 3, "minute": 13}
